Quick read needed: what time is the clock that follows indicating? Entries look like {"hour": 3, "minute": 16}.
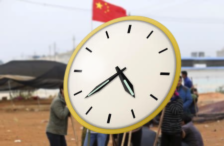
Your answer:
{"hour": 4, "minute": 38}
